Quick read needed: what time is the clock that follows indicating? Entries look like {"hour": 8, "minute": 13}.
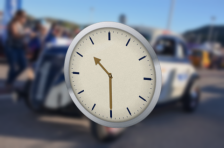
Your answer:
{"hour": 10, "minute": 30}
